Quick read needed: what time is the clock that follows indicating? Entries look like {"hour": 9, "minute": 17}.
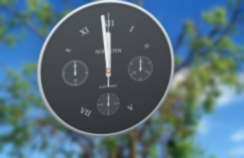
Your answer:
{"hour": 11, "minute": 59}
